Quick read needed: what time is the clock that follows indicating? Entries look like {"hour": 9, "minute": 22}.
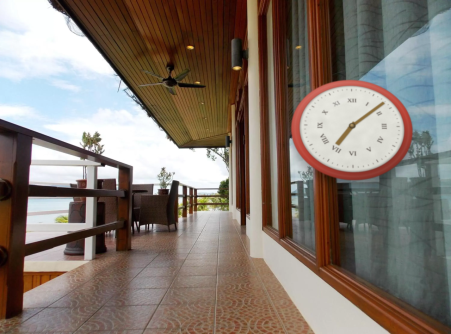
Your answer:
{"hour": 7, "minute": 8}
